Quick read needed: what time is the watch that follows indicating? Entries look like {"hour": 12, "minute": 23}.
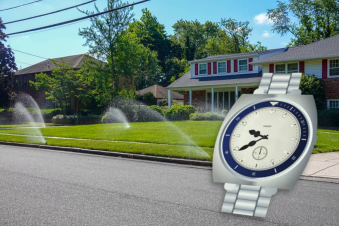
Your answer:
{"hour": 9, "minute": 39}
